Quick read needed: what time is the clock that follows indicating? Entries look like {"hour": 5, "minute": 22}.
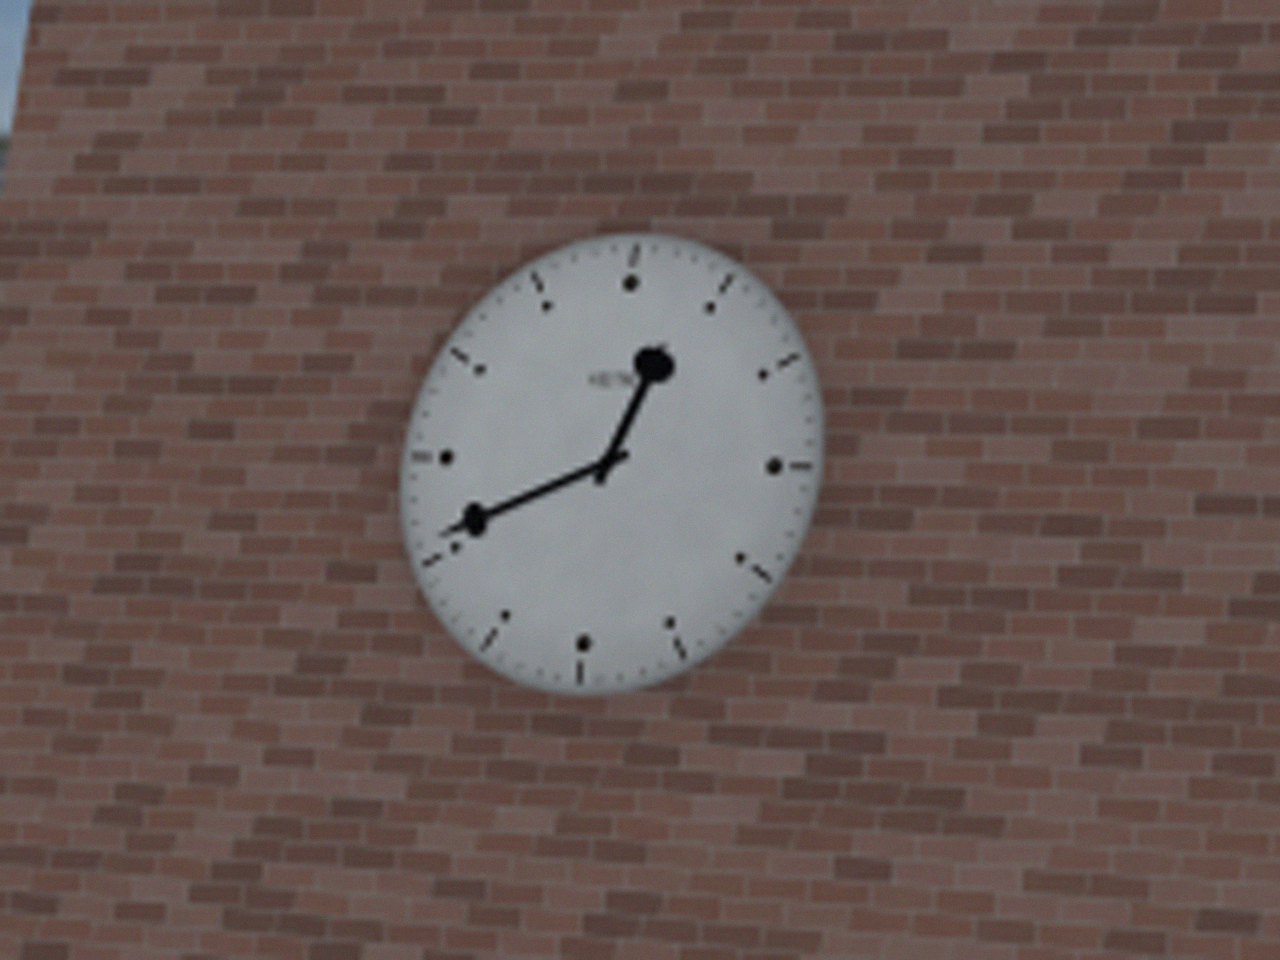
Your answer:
{"hour": 12, "minute": 41}
